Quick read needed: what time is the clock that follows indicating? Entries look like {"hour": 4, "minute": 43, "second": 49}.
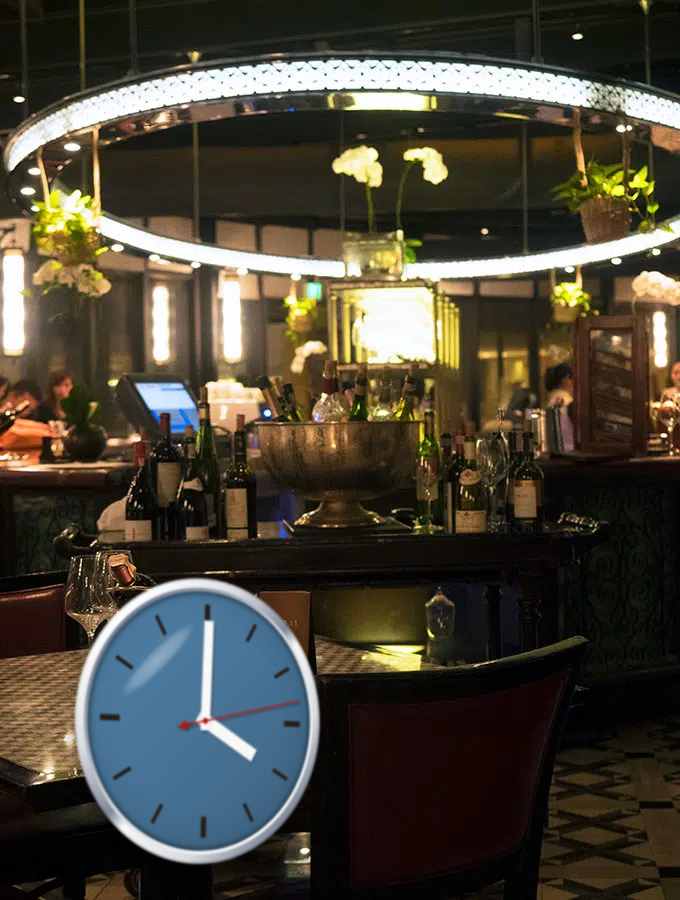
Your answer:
{"hour": 4, "minute": 0, "second": 13}
